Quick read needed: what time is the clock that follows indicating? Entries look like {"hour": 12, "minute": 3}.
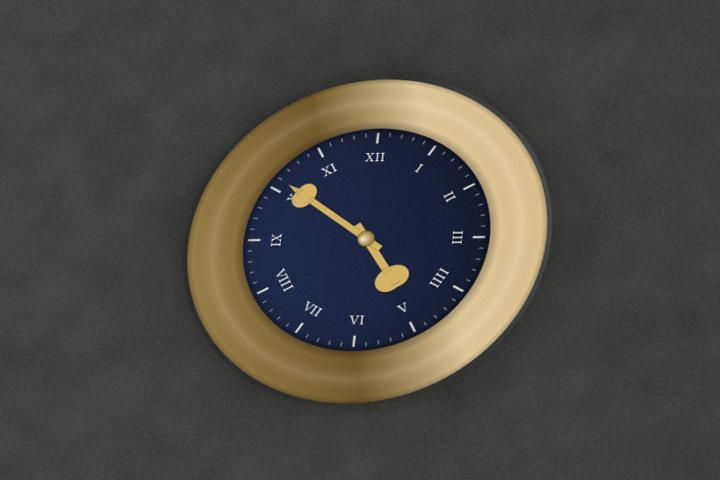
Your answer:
{"hour": 4, "minute": 51}
